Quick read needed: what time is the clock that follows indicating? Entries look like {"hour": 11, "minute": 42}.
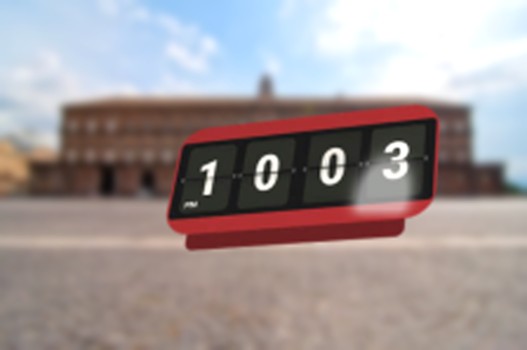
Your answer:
{"hour": 10, "minute": 3}
